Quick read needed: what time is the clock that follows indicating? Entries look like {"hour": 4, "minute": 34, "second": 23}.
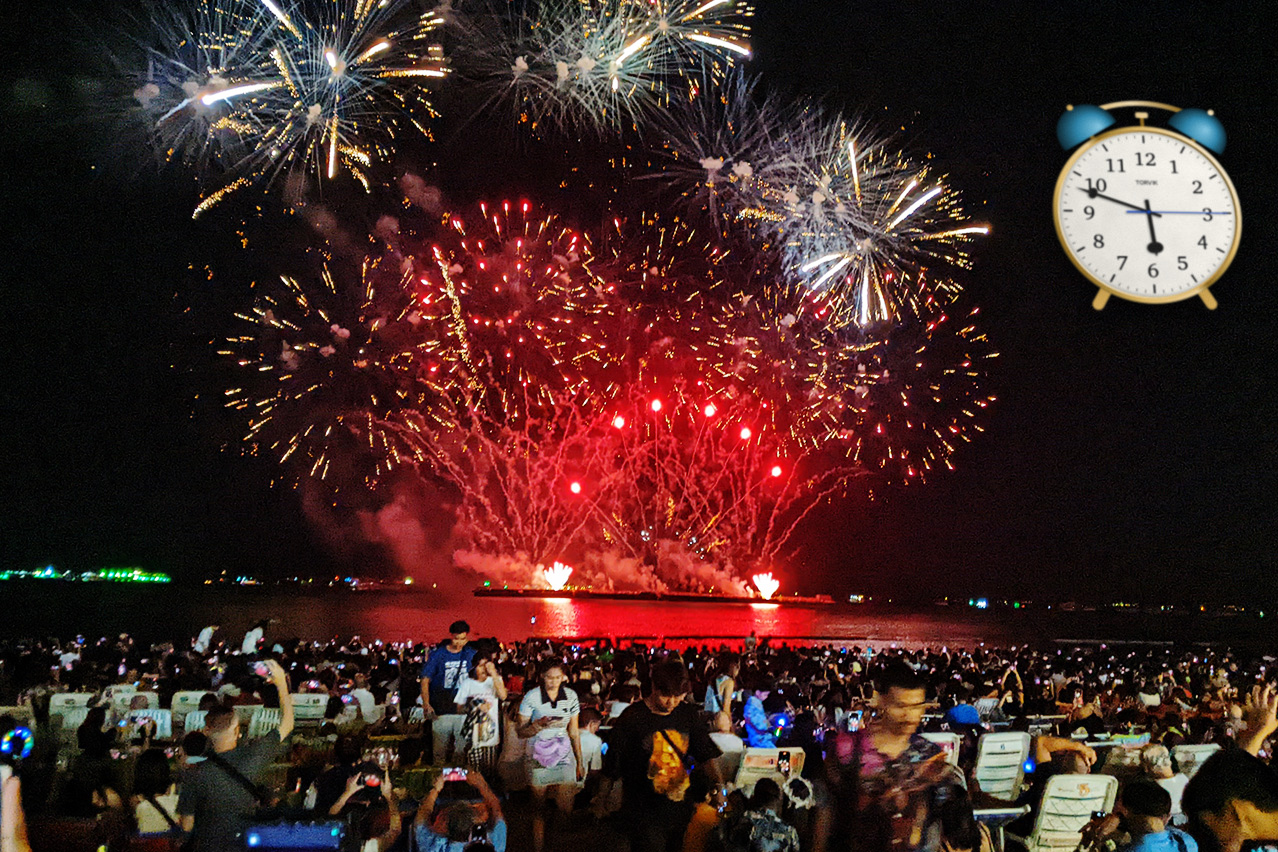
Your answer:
{"hour": 5, "minute": 48, "second": 15}
